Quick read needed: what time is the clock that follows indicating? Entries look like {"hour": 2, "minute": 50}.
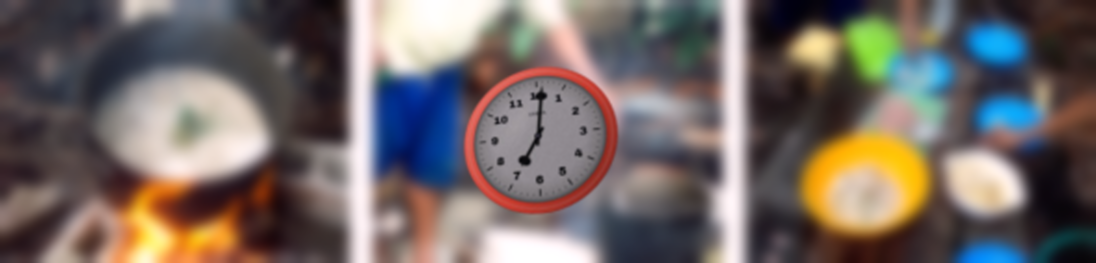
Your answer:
{"hour": 7, "minute": 1}
